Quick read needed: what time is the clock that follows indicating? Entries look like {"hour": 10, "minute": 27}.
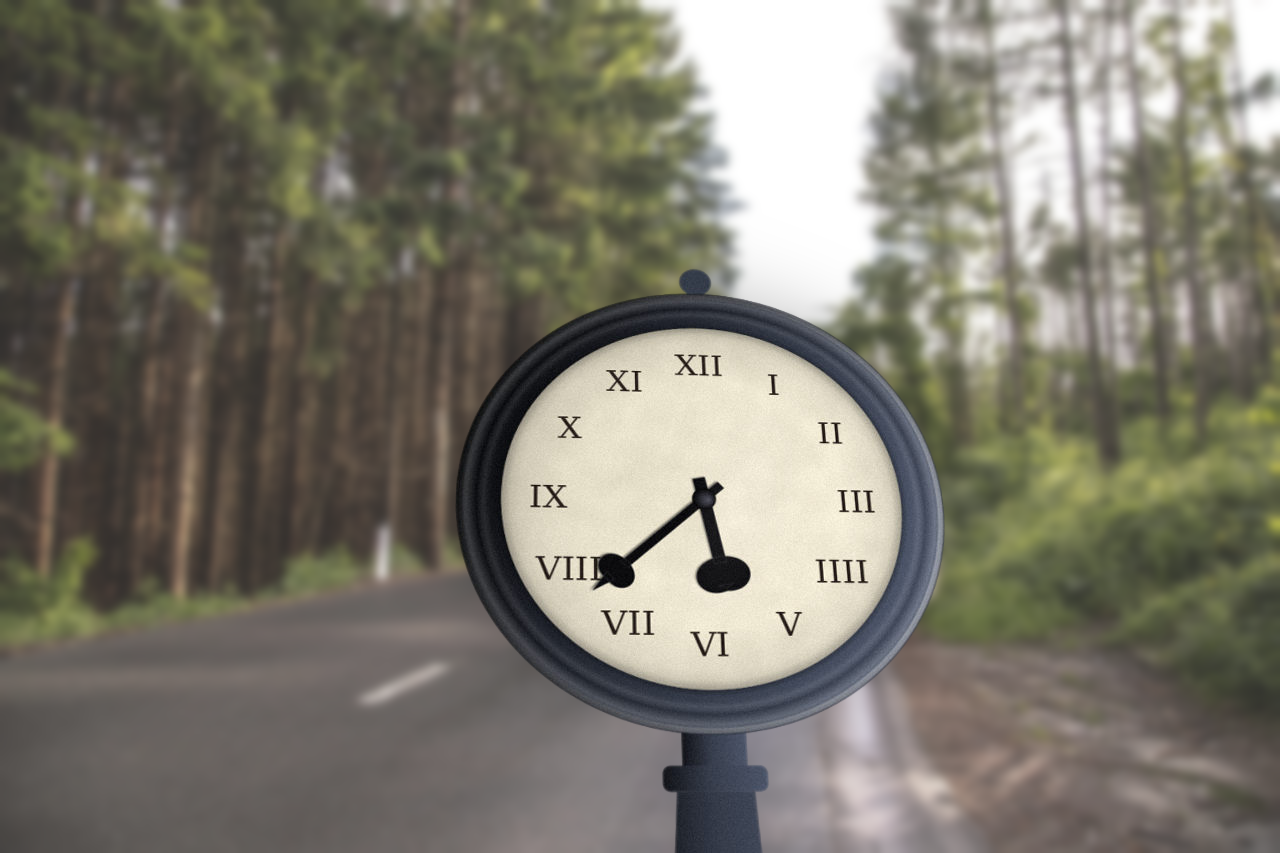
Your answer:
{"hour": 5, "minute": 38}
